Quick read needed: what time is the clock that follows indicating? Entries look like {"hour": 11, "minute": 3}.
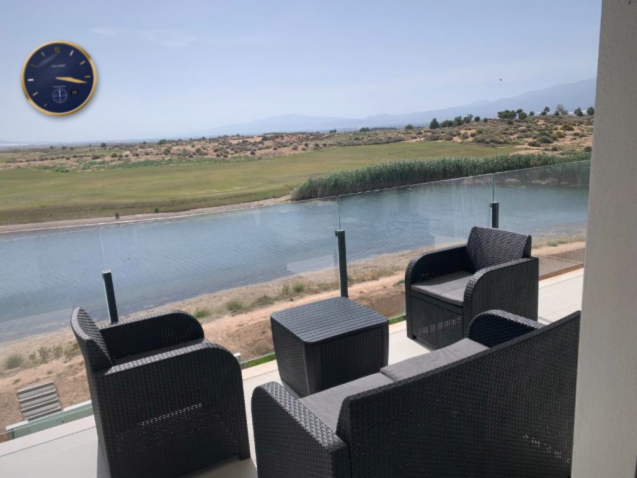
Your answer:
{"hour": 3, "minute": 17}
